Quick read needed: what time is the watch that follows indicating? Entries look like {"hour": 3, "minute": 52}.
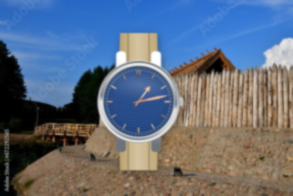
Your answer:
{"hour": 1, "minute": 13}
